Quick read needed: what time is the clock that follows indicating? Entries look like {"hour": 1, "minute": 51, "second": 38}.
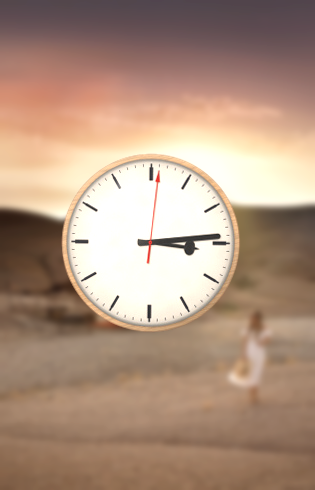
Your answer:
{"hour": 3, "minute": 14, "second": 1}
